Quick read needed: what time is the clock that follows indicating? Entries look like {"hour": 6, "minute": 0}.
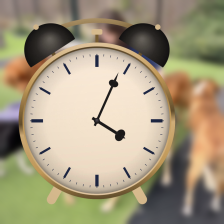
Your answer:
{"hour": 4, "minute": 4}
